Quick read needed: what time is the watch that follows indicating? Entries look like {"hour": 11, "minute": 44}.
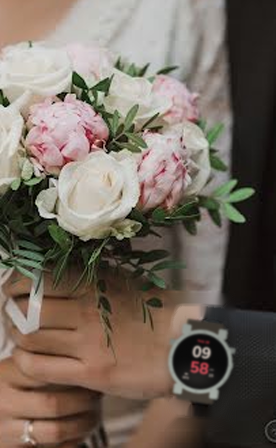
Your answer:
{"hour": 9, "minute": 58}
